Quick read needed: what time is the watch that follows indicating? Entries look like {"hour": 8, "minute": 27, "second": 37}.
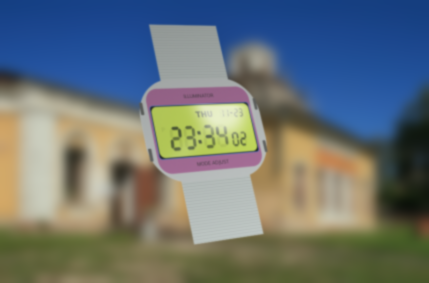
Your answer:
{"hour": 23, "minute": 34, "second": 2}
